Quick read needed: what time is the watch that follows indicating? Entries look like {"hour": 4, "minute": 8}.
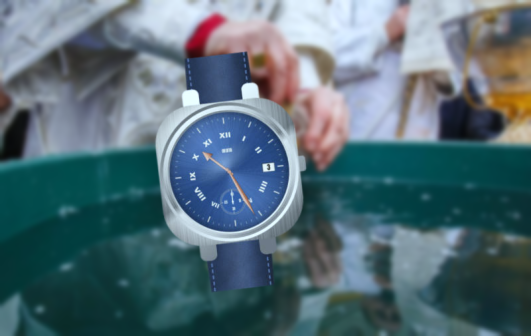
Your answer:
{"hour": 10, "minute": 26}
